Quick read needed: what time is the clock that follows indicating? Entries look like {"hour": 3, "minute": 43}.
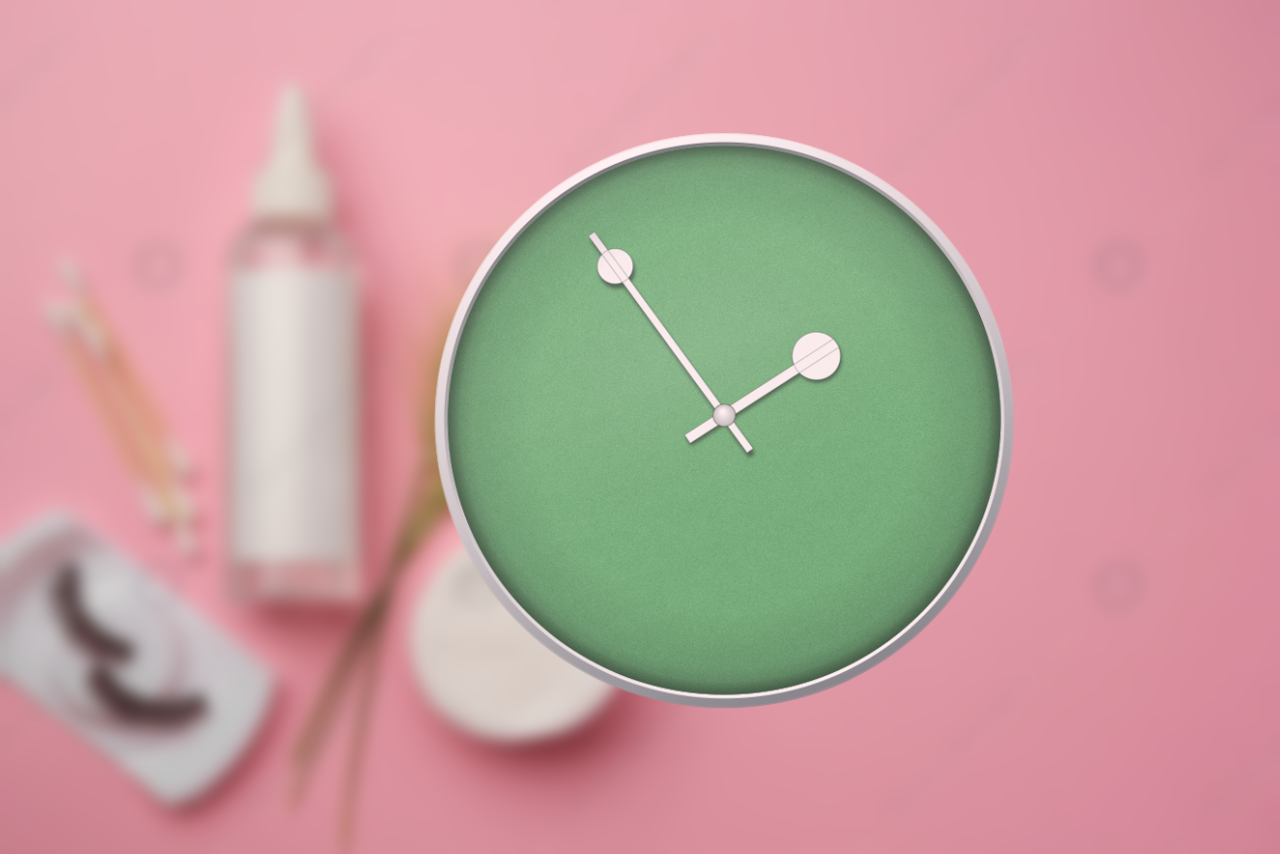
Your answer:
{"hour": 1, "minute": 54}
